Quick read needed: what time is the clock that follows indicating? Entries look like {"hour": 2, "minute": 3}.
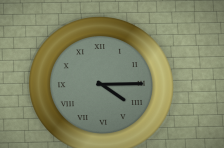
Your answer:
{"hour": 4, "minute": 15}
